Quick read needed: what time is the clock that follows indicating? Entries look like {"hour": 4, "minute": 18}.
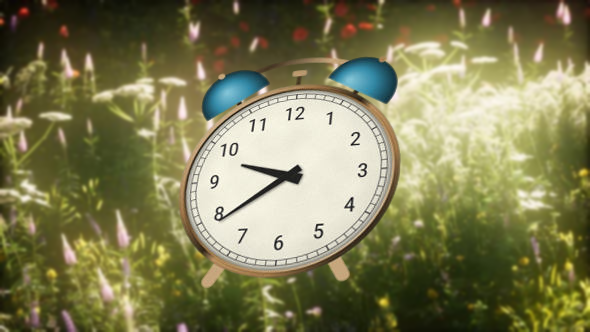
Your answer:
{"hour": 9, "minute": 39}
